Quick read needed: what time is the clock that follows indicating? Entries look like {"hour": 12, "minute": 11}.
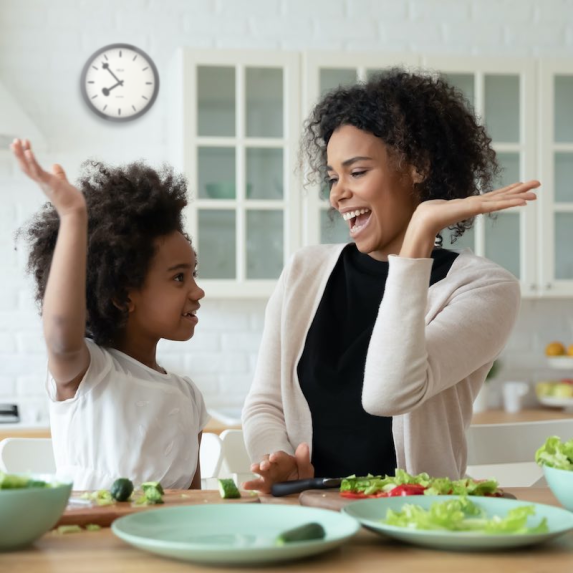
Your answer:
{"hour": 7, "minute": 53}
